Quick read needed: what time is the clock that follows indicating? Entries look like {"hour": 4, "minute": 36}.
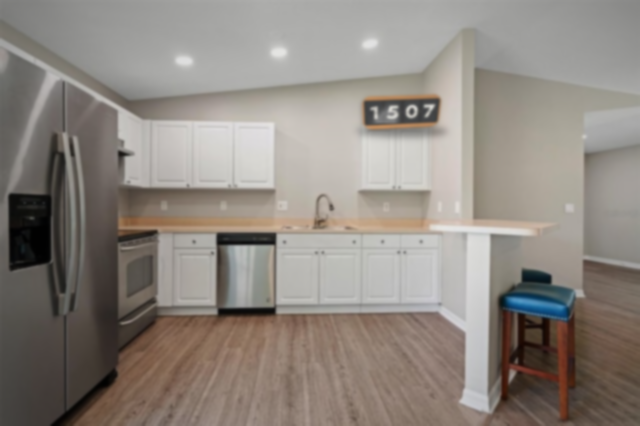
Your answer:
{"hour": 15, "minute": 7}
